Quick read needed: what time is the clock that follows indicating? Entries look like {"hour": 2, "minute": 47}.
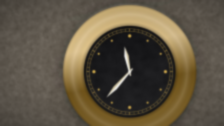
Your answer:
{"hour": 11, "minute": 37}
